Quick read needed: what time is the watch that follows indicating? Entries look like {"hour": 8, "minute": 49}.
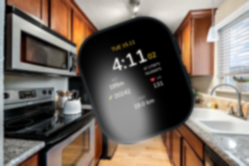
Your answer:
{"hour": 4, "minute": 11}
